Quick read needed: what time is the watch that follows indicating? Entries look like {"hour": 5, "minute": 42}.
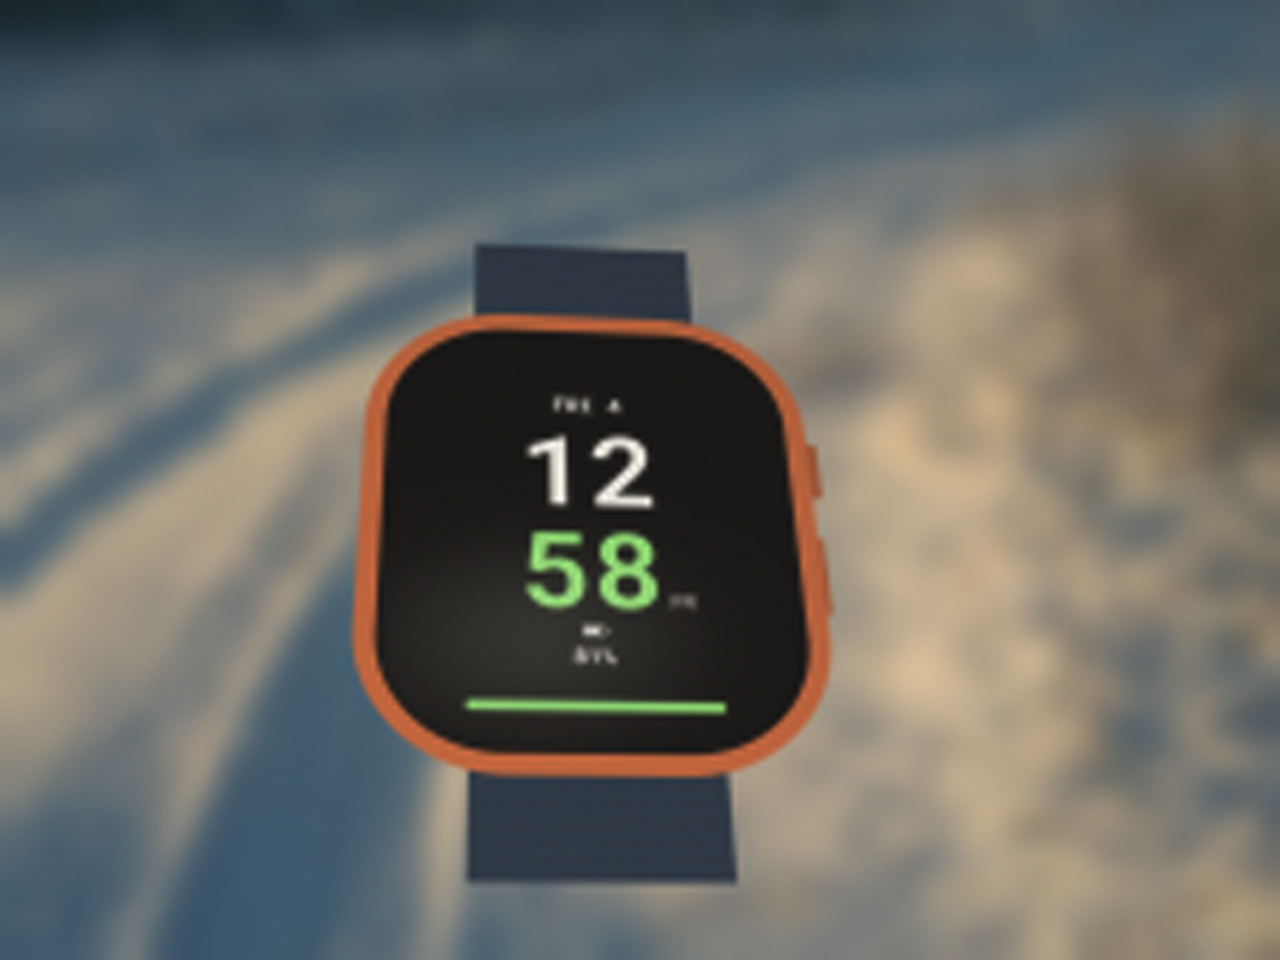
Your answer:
{"hour": 12, "minute": 58}
